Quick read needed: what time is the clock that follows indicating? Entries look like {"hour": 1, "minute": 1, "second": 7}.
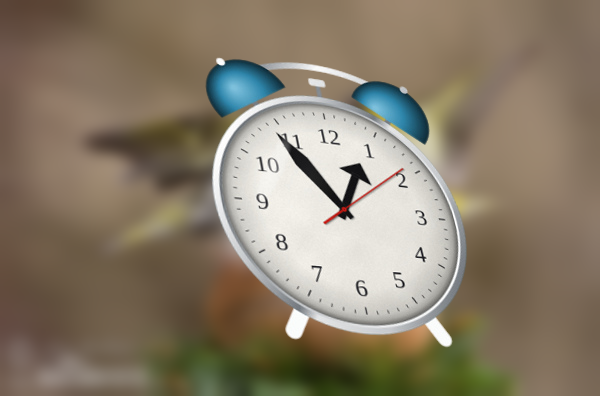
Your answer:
{"hour": 12, "minute": 54, "second": 9}
